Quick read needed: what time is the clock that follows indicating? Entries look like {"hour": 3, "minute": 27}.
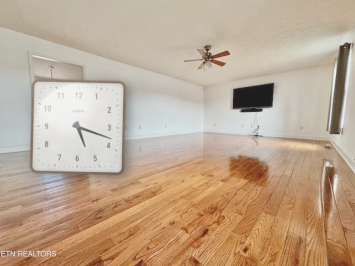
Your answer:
{"hour": 5, "minute": 18}
